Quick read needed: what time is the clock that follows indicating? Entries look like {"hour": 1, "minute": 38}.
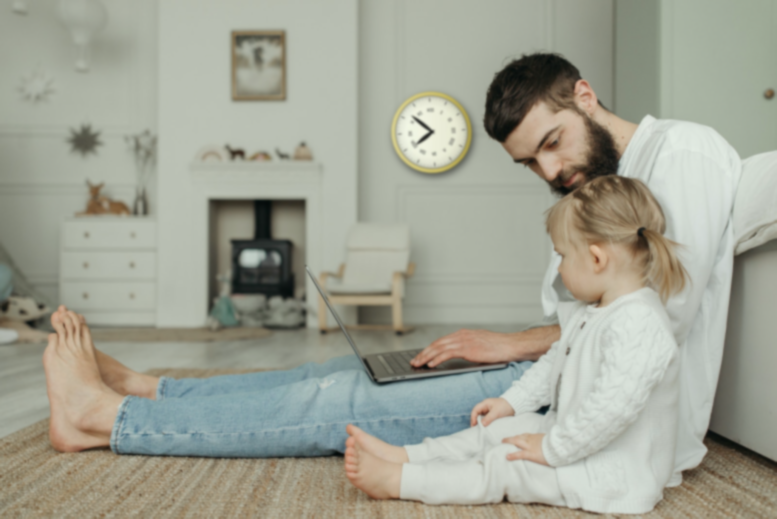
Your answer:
{"hour": 7, "minute": 52}
